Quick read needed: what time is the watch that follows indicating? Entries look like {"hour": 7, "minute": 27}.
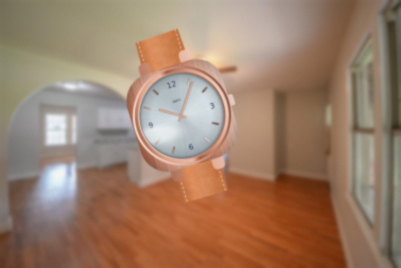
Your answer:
{"hour": 10, "minute": 6}
